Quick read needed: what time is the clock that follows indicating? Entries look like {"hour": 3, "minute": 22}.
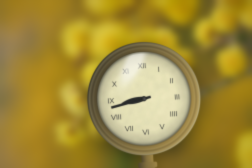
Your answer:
{"hour": 8, "minute": 43}
